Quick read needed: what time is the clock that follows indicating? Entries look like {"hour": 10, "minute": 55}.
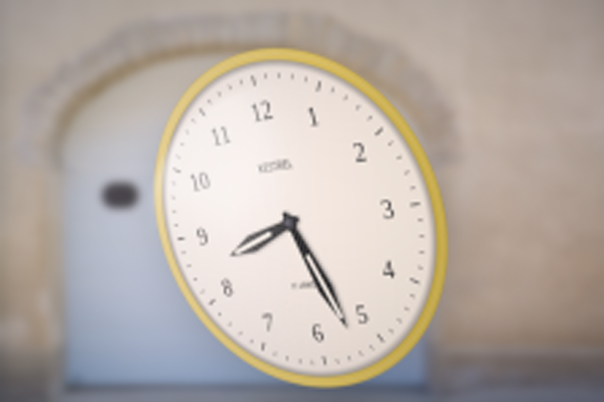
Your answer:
{"hour": 8, "minute": 27}
